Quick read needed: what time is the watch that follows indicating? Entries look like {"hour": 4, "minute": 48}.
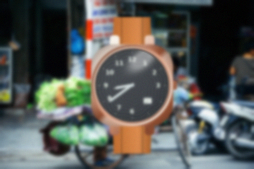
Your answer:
{"hour": 8, "minute": 39}
